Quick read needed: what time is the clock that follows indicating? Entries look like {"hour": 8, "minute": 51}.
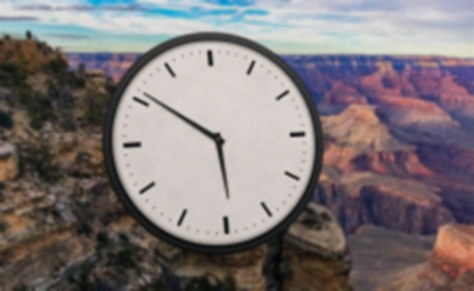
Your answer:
{"hour": 5, "minute": 51}
